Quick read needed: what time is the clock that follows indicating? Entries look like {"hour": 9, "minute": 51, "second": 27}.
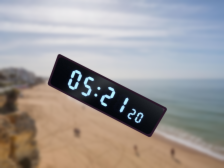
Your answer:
{"hour": 5, "minute": 21, "second": 20}
